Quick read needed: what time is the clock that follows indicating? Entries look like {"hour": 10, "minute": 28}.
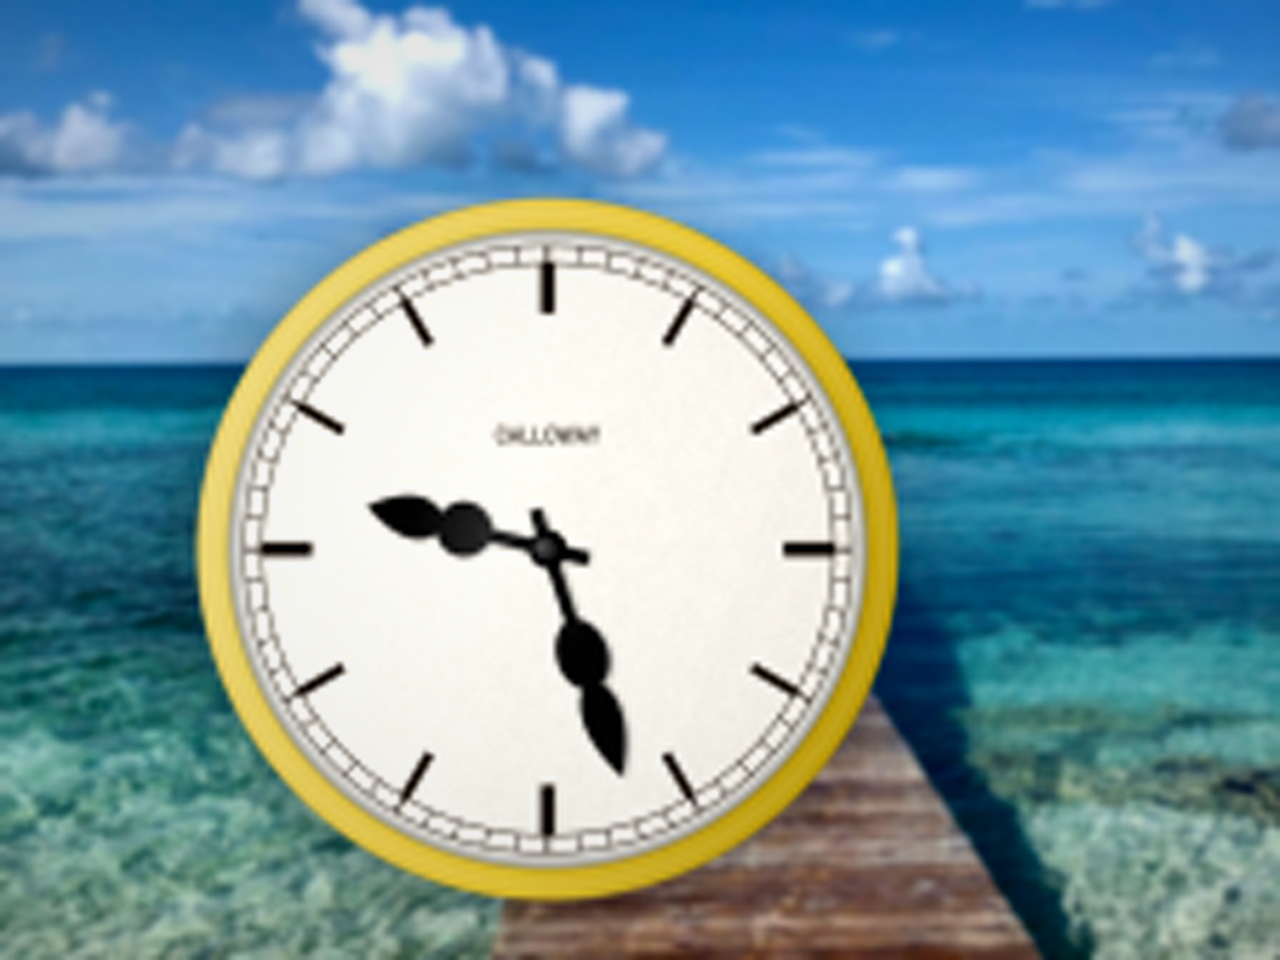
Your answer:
{"hour": 9, "minute": 27}
